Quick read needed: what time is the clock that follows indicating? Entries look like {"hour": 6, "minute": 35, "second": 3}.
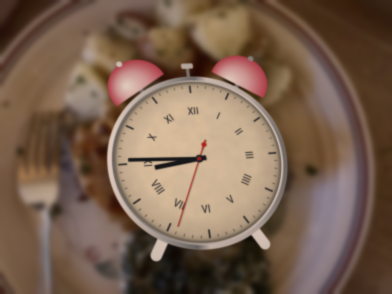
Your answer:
{"hour": 8, "minute": 45, "second": 34}
